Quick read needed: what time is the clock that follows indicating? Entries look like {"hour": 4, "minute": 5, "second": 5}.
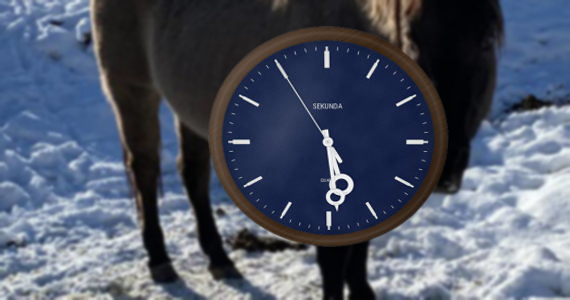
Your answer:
{"hour": 5, "minute": 28, "second": 55}
